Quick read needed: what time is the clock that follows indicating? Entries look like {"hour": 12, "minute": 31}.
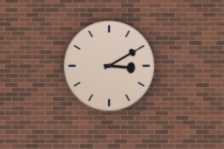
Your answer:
{"hour": 3, "minute": 10}
